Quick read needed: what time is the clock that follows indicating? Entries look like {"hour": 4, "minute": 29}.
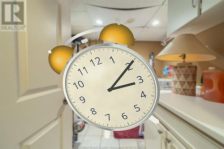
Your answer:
{"hour": 3, "minute": 10}
